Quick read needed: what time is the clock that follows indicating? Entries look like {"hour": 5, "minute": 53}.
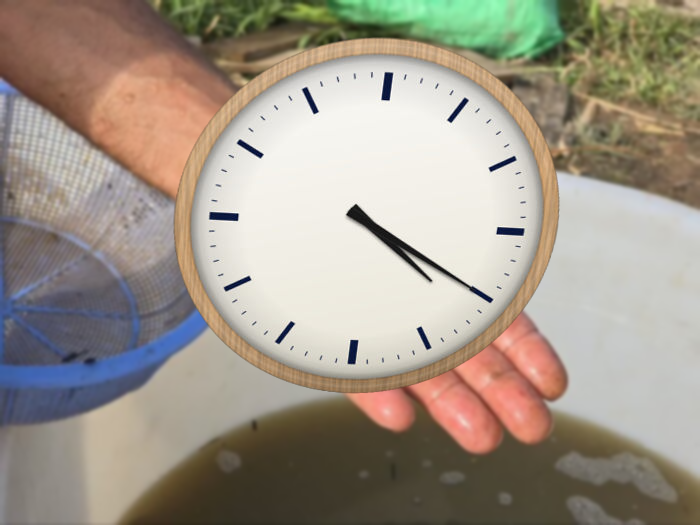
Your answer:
{"hour": 4, "minute": 20}
